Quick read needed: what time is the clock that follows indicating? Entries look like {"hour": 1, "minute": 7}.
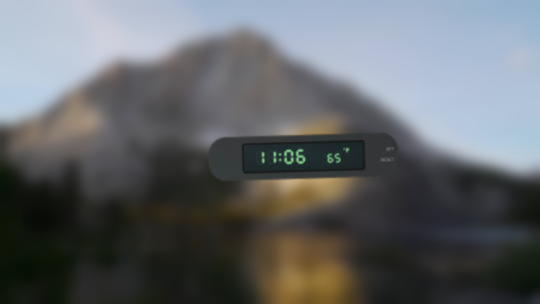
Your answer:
{"hour": 11, "minute": 6}
